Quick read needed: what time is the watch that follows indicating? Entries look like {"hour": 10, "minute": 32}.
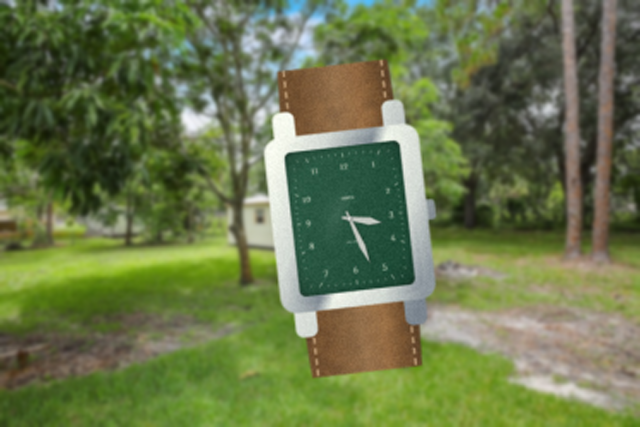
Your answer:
{"hour": 3, "minute": 27}
